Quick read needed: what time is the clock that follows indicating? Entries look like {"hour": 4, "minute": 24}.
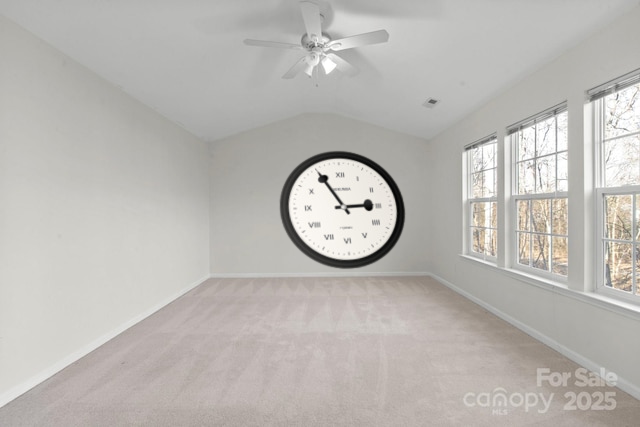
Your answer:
{"hour": 2, "minute": 55}
